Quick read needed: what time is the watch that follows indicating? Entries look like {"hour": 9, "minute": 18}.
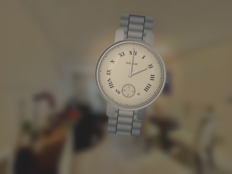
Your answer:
{"hour": 2, "minute": 0}
